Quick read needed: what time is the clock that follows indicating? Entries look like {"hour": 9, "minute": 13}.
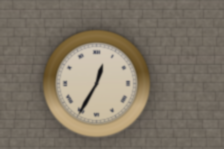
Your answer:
{"hour": 12, "minute": 35}
